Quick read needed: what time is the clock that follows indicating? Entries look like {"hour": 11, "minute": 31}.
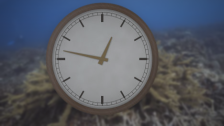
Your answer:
{"hour": 12, "minute": 47}
